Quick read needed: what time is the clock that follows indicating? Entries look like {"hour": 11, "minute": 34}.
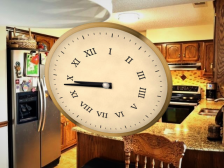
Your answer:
{"hour": 9, "minute": 48}
